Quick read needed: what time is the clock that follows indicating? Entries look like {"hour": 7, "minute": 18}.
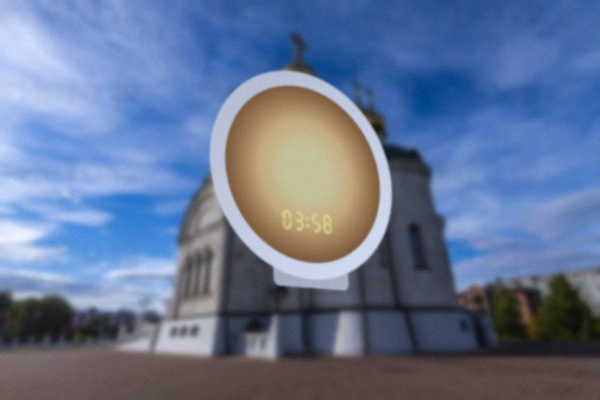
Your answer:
{"hour": 3, "minute": 58}
